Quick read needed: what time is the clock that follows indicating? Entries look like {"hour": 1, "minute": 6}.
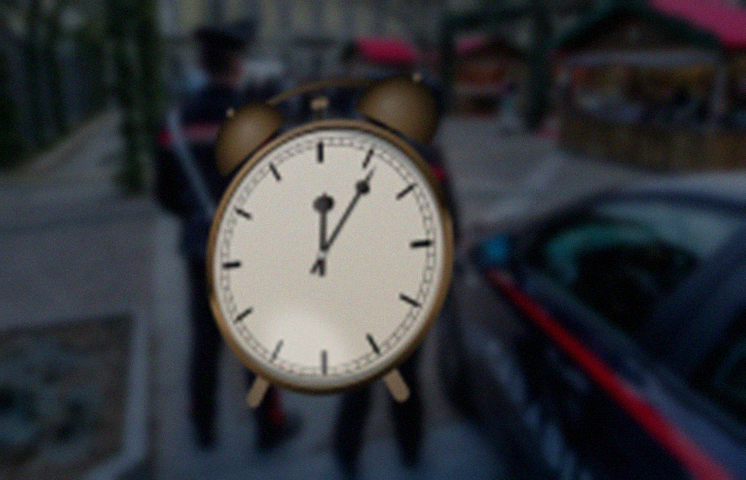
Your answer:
{"hour": 12, "minute": 6}
